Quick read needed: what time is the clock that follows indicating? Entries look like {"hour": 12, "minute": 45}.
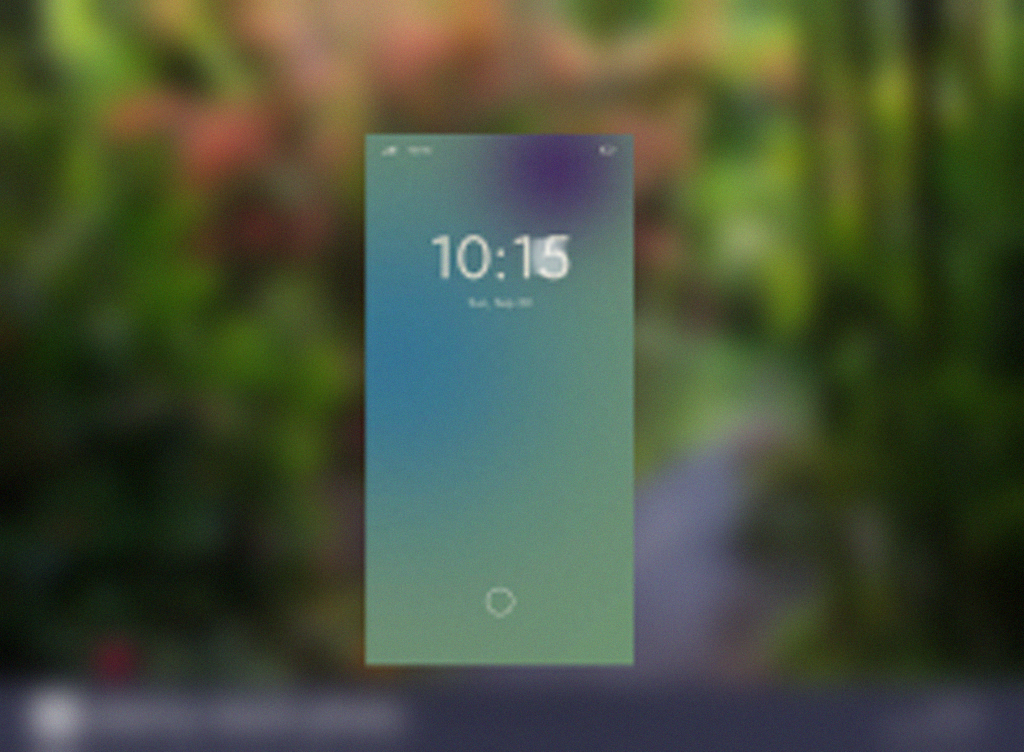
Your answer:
{"hour": 10, "minute": 15}
